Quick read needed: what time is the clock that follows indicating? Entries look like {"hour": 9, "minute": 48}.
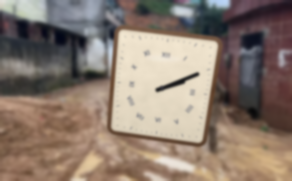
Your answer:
{"hour": 2, "minute": 10}
